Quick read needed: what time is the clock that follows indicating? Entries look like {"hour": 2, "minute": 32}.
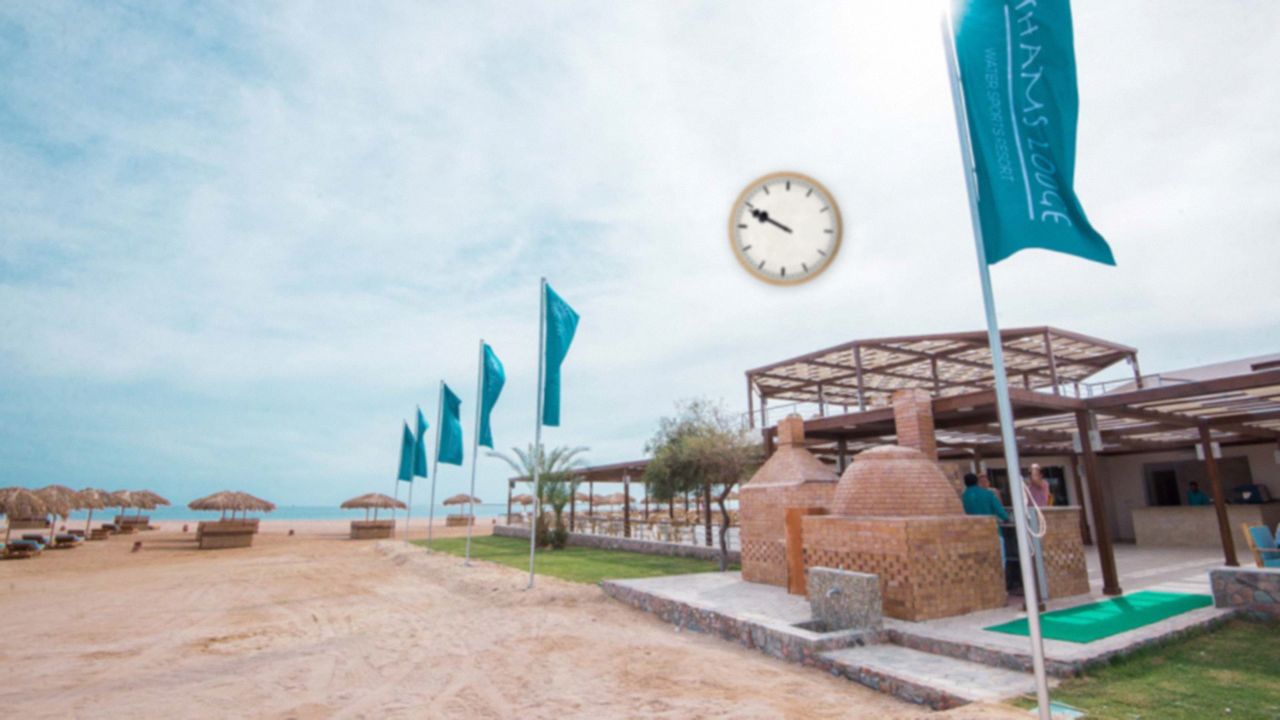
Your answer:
{"hour": 9, "minute": 49}
